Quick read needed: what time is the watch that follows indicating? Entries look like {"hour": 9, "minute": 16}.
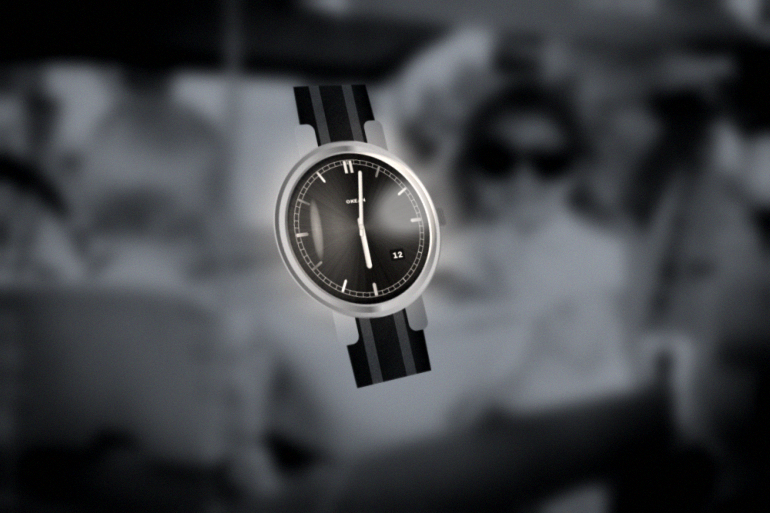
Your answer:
{"hour": 6, "minute": 2}
